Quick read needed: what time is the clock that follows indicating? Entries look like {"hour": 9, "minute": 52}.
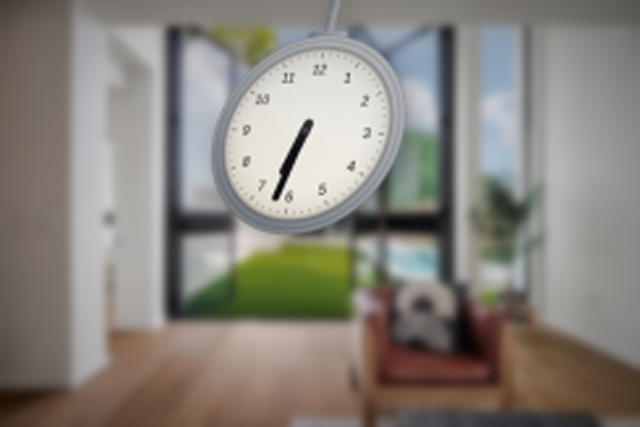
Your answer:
{"hour": 6, "minute": 32}
